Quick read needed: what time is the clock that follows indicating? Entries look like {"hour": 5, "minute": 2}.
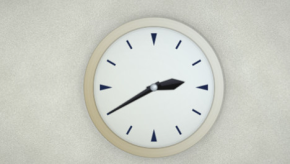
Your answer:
{"hour": 2, "minute": 40}
